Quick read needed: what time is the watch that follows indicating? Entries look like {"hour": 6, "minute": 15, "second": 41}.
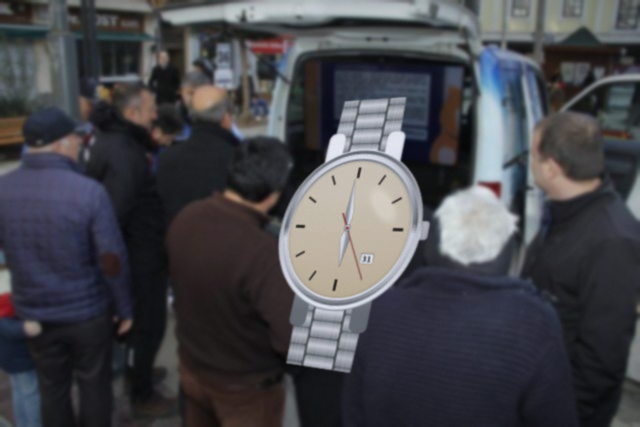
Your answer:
{"hour": 5, "minute": 59, "second": 25}
